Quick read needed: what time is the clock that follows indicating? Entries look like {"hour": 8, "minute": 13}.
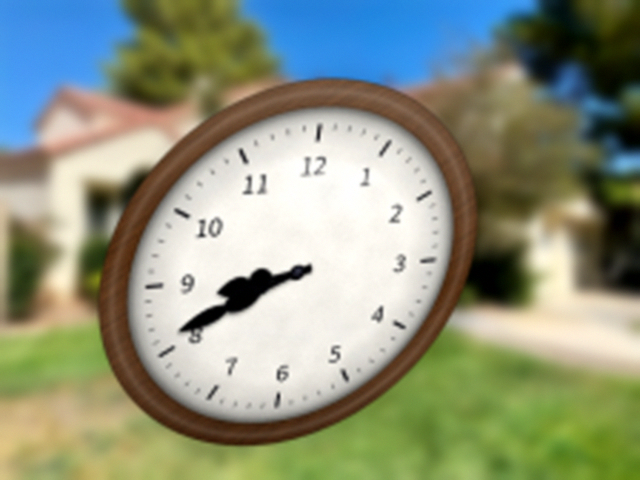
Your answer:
{"hour": 8, "minute": 41}
